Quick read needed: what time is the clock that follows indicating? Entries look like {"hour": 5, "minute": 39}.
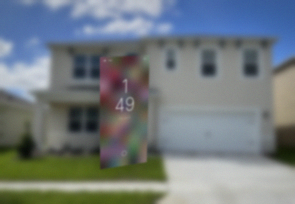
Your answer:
{"hour": 1, "minute": 49}
